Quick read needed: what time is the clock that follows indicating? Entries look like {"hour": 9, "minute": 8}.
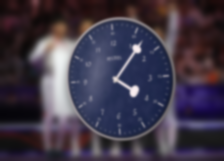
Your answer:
{"hour": 4, "minute": 7}
